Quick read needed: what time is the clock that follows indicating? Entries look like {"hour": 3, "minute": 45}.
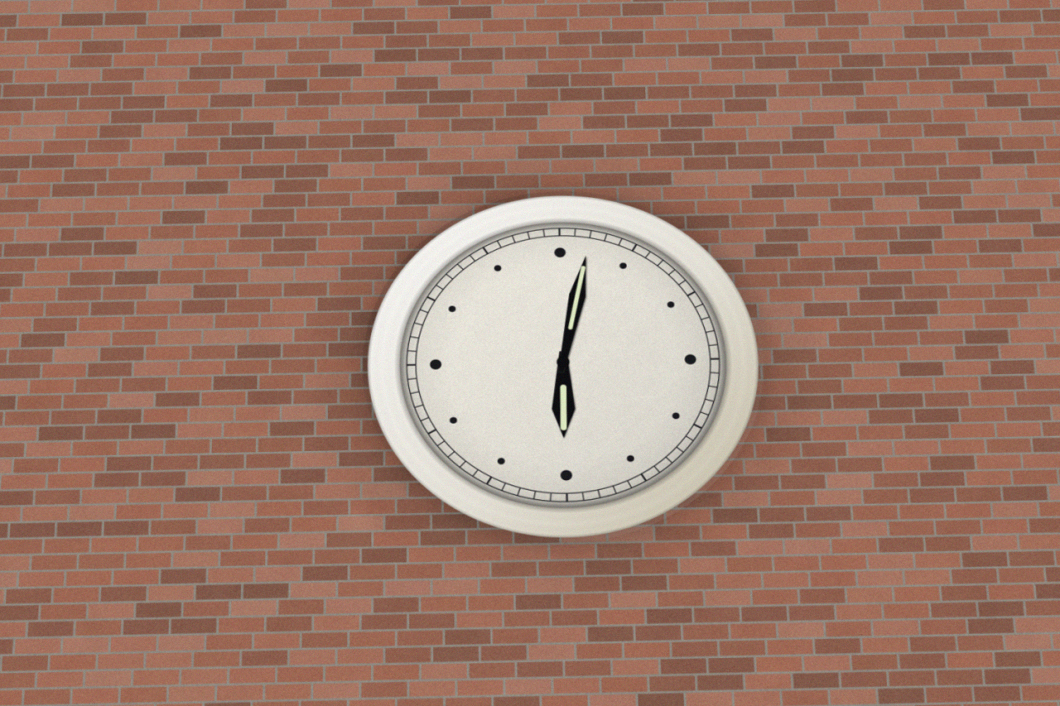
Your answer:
{"hour": 6, "minute": 2}
